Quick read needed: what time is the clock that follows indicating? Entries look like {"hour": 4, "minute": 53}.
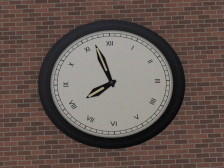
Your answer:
{"hour": 7, "minute": 57}
